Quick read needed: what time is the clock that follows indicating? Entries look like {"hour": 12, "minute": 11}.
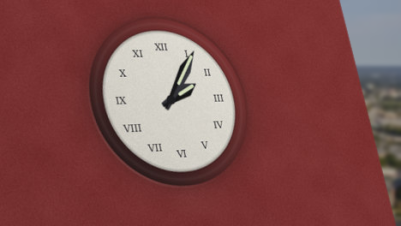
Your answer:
{"hour": 2, "minute": 6}
